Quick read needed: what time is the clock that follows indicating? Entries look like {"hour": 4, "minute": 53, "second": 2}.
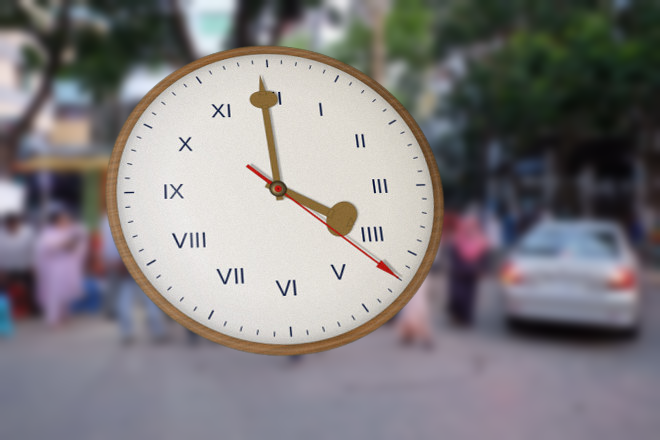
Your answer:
{"hour": 3, "minute": 59, "second": 22}
